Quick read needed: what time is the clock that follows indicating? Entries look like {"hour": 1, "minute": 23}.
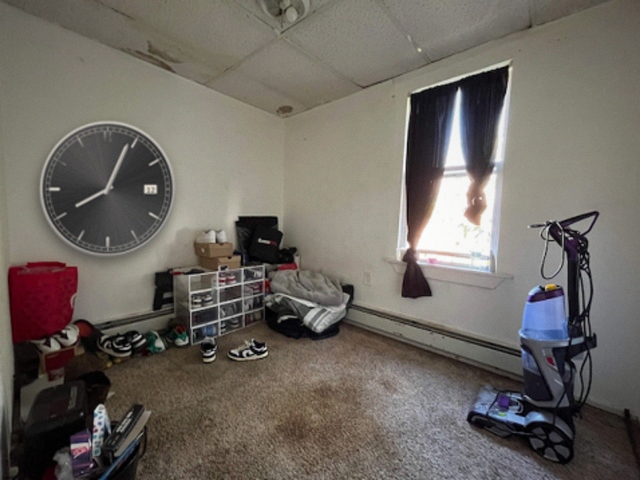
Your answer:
{"hour": 8, "minute": 4}
